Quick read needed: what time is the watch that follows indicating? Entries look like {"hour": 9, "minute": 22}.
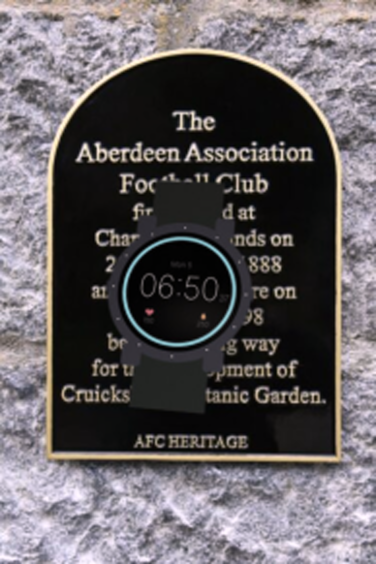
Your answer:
{"hour": 6, "minute": 50}
